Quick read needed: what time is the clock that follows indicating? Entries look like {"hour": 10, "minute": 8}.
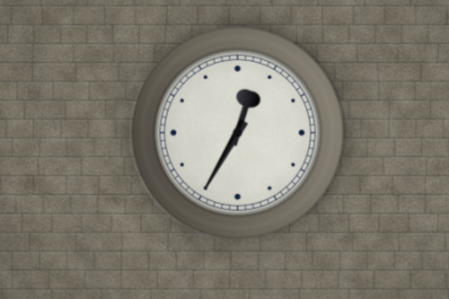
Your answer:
{"hour": 12, "minute": 35}
